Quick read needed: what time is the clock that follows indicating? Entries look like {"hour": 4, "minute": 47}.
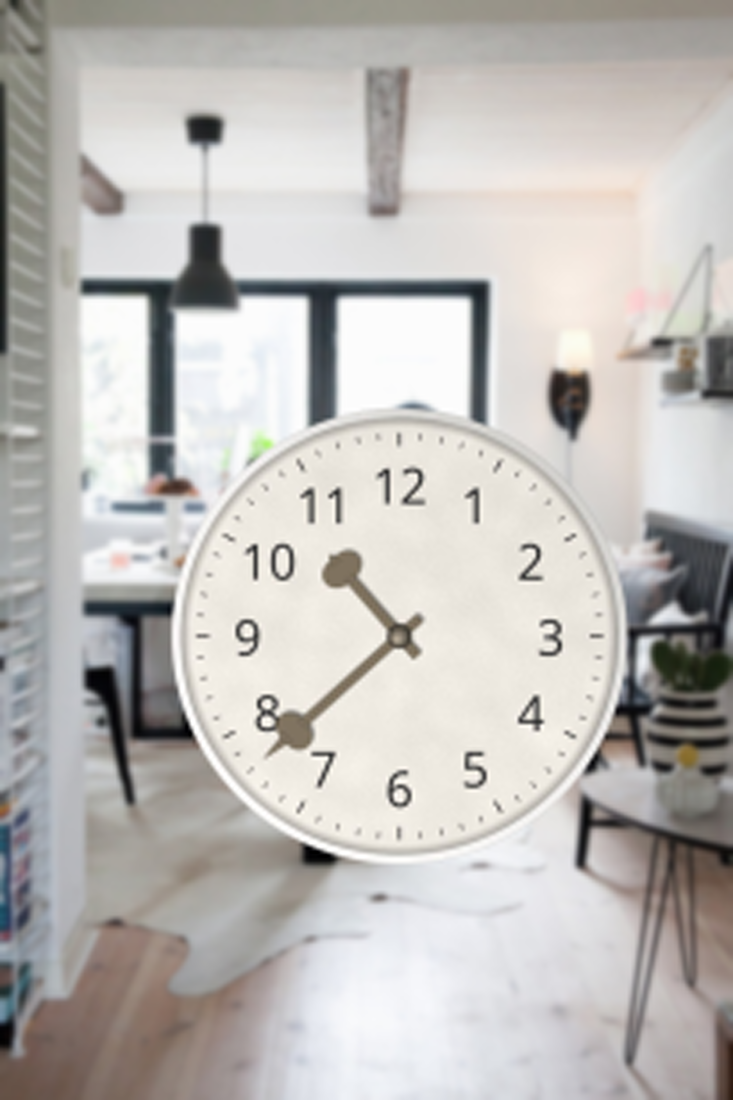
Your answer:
{"hour": 10, "minute": 38}
